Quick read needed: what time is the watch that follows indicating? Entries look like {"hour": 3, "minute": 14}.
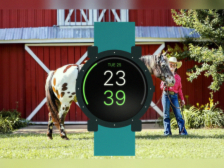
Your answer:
{"hour": 23, "minute": 39}
